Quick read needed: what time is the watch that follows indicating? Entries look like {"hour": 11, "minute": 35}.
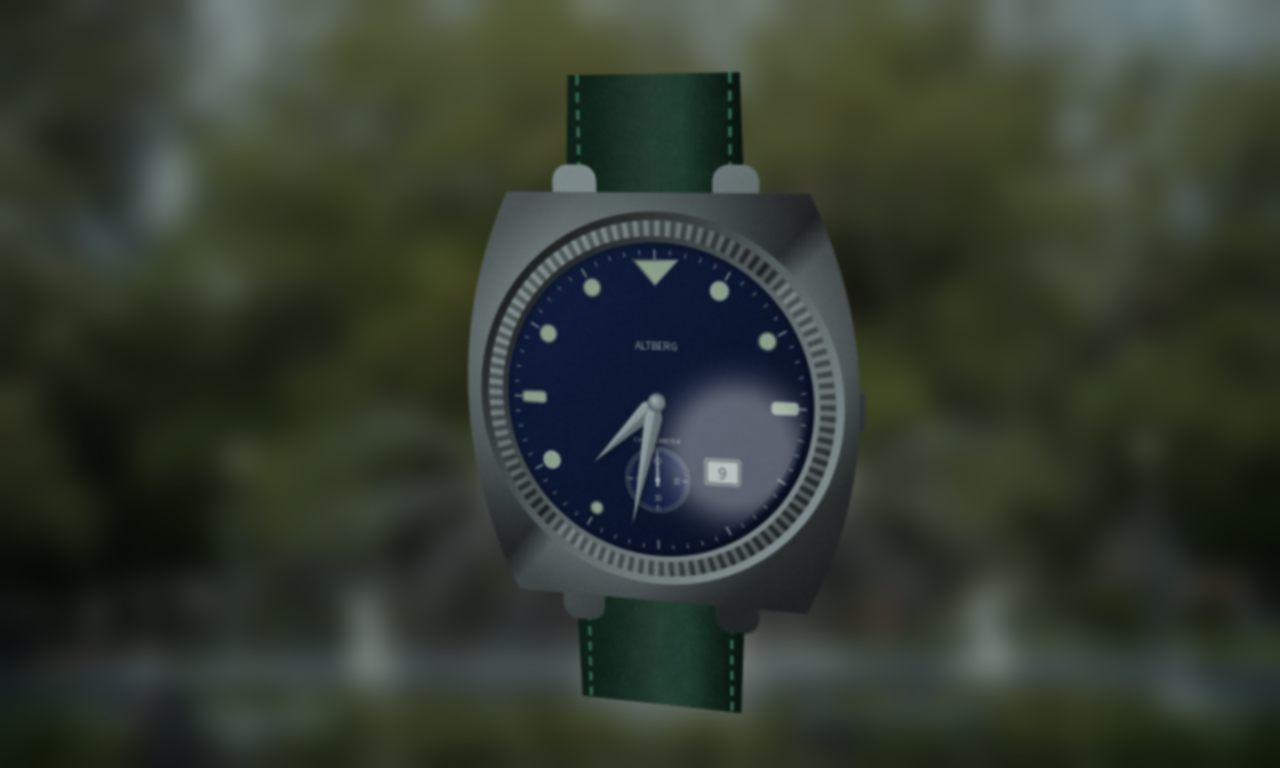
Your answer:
{"hour": 7, "minute": 32}
